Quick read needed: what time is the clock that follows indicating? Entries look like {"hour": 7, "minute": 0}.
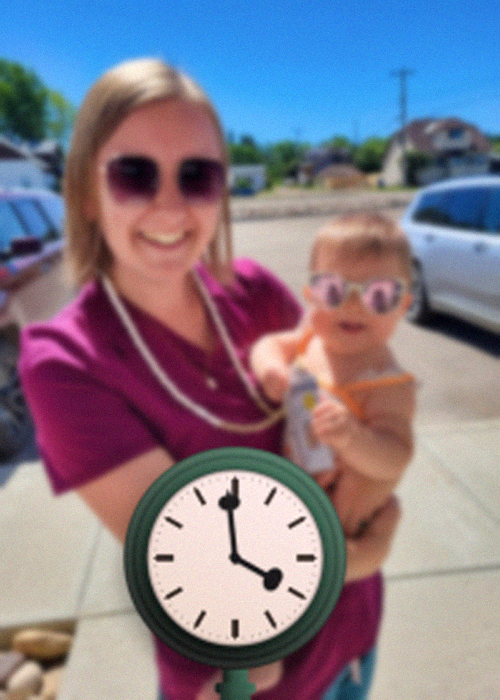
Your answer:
{"hour": 3, "minute": 59}
